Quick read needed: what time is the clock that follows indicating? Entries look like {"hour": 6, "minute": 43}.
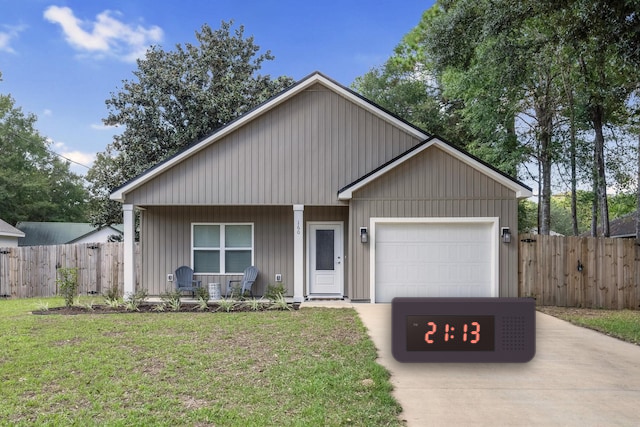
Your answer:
{"hour": 21, "minute": 13}
